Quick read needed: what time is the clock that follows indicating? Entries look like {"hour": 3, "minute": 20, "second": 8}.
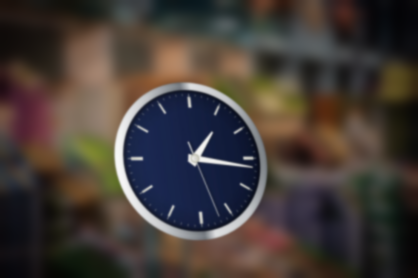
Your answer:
{"hour": 1, "minute": 16, "second": 27}
